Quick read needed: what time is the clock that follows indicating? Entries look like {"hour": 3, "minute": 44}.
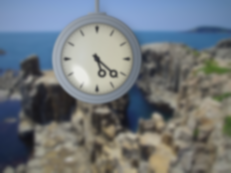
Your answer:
{"hour": 5, "minute": 22}
